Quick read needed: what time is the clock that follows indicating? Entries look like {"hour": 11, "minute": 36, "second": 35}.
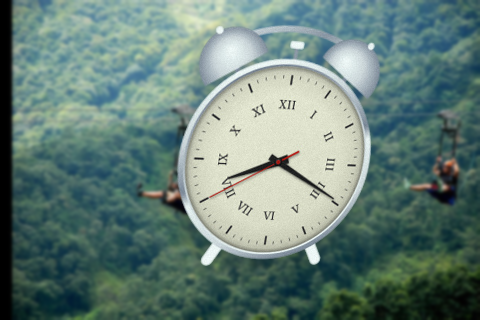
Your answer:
{"hour": 8, "minute": 19, "second": 40}
